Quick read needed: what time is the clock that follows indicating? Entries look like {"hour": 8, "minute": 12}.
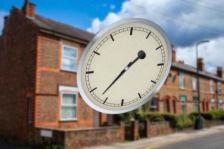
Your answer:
{"hour": 1, "minute": 37}
